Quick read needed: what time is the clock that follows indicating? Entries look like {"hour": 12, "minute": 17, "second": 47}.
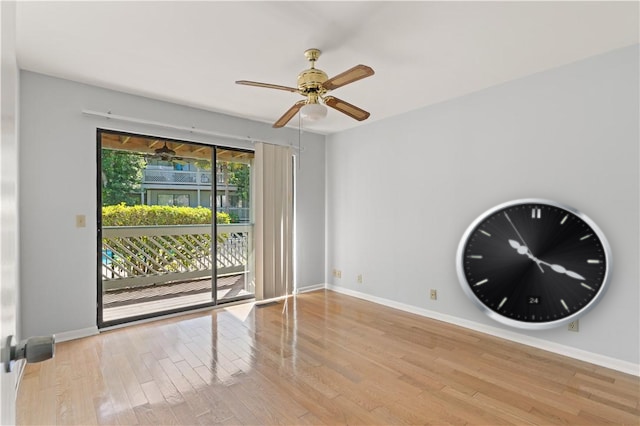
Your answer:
{"hour": 10, "minute": 18, "second": 55}
